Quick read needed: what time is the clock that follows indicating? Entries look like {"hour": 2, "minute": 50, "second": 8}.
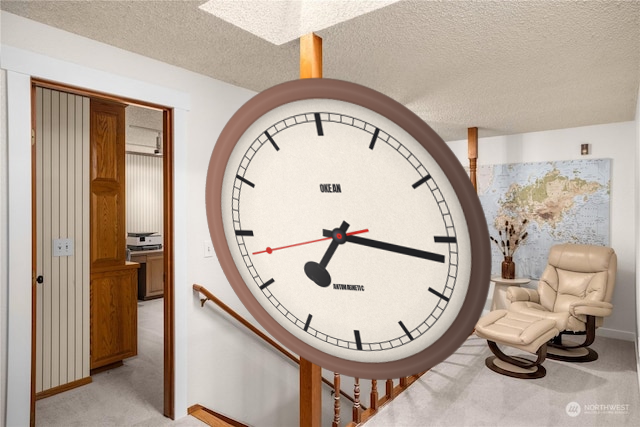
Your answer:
{"hour": 7, "minute": 16, "second": 43}
